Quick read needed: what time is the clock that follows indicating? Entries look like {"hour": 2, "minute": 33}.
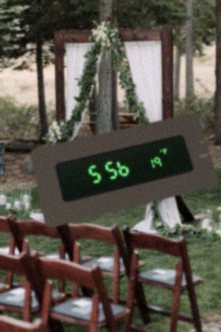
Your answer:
{"hour": 5, "minute": 56}
